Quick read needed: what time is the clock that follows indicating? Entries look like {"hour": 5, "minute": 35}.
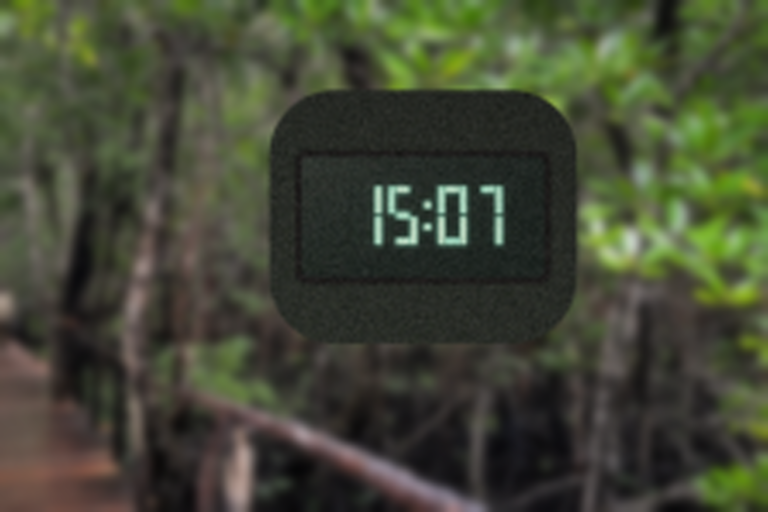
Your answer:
{"hour": 15, "minute": 7}
